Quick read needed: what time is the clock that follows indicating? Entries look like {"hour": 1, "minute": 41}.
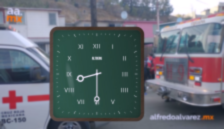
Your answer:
{"hour": 8, "minute": 30}
